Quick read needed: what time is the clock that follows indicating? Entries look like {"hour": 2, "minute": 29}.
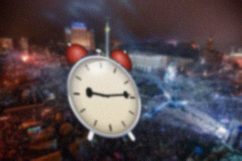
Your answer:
{"hour": 9, "minute": 14}
